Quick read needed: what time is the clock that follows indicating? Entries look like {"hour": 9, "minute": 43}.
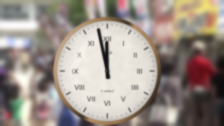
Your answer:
{"hour": 11, "minute": 58}
